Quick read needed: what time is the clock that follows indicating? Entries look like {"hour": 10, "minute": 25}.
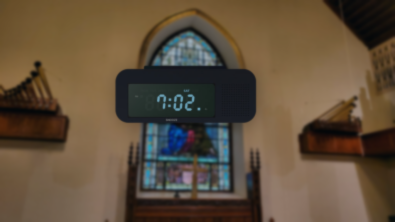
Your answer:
{"hour": 7, "minute": 2}
